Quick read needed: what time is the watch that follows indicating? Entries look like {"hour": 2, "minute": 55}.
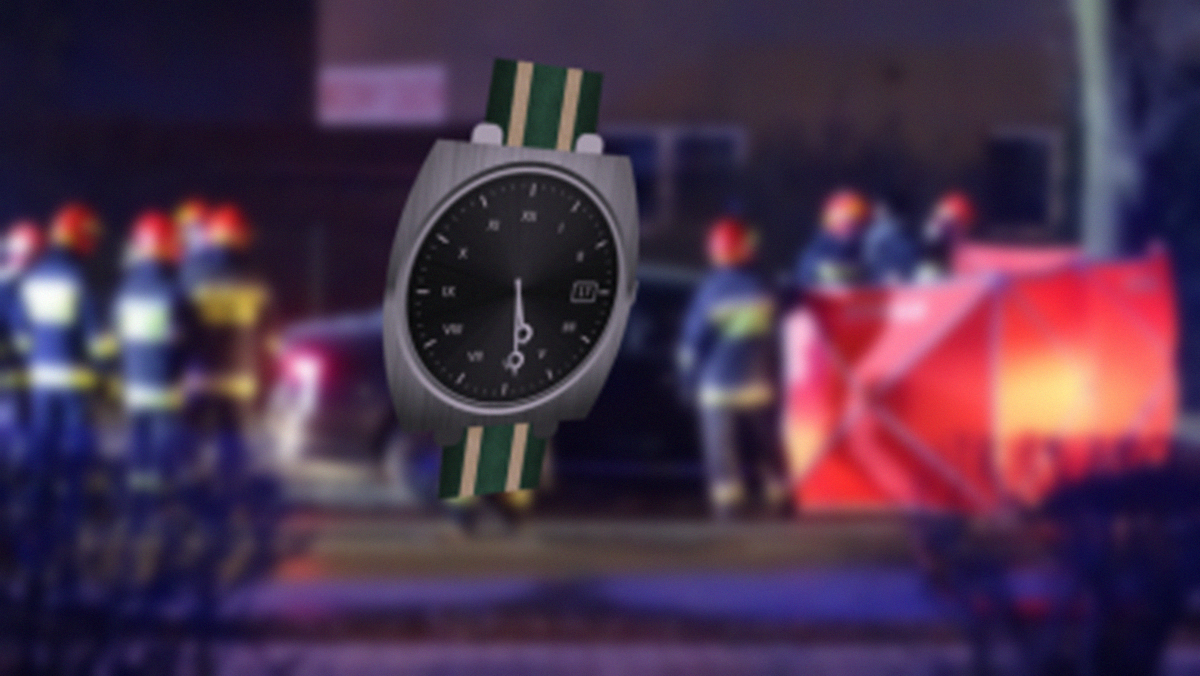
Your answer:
{"hour": 5, "minute": 29}
